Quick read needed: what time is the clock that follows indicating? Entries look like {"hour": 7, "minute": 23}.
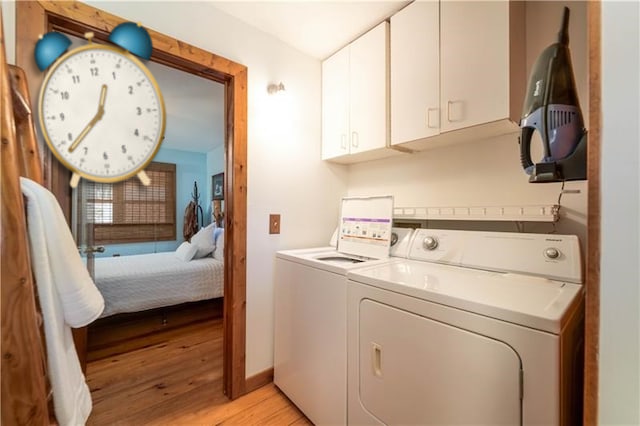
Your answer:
{"hour": 12, "minute": 38}
